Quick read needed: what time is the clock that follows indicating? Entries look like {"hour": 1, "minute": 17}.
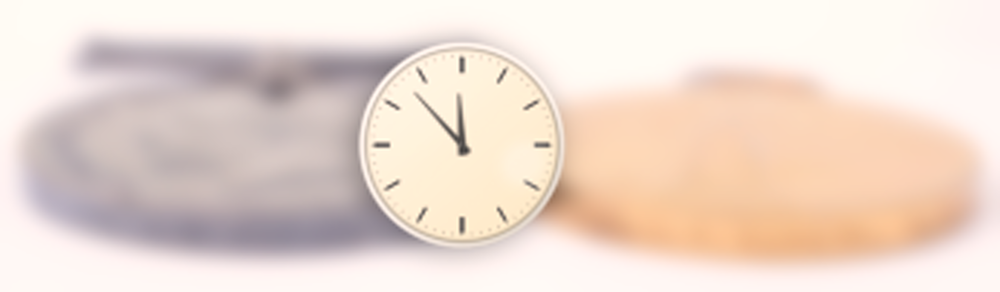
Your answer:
{"hour": 11, "minute": 53}
